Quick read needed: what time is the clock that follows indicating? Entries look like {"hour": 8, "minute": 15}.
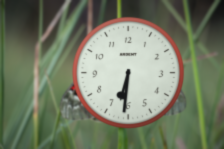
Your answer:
{"hour": 6, "minute": 31}
